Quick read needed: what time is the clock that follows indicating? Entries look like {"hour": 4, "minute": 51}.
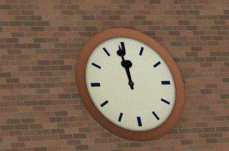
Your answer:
{"hour": 11, "minute": 59}
